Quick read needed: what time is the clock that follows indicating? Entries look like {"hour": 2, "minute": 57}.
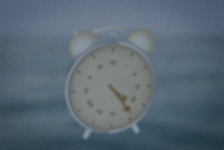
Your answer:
{"hour": 4, "minute": 24}
